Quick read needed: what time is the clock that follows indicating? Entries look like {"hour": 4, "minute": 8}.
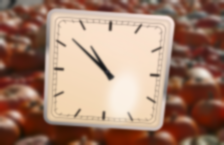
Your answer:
{"hour": 10, "minute": 52}
